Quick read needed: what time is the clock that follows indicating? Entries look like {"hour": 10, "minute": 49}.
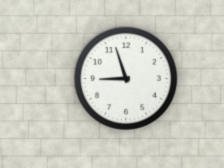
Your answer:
{"hour": 8, "minute": 57}
